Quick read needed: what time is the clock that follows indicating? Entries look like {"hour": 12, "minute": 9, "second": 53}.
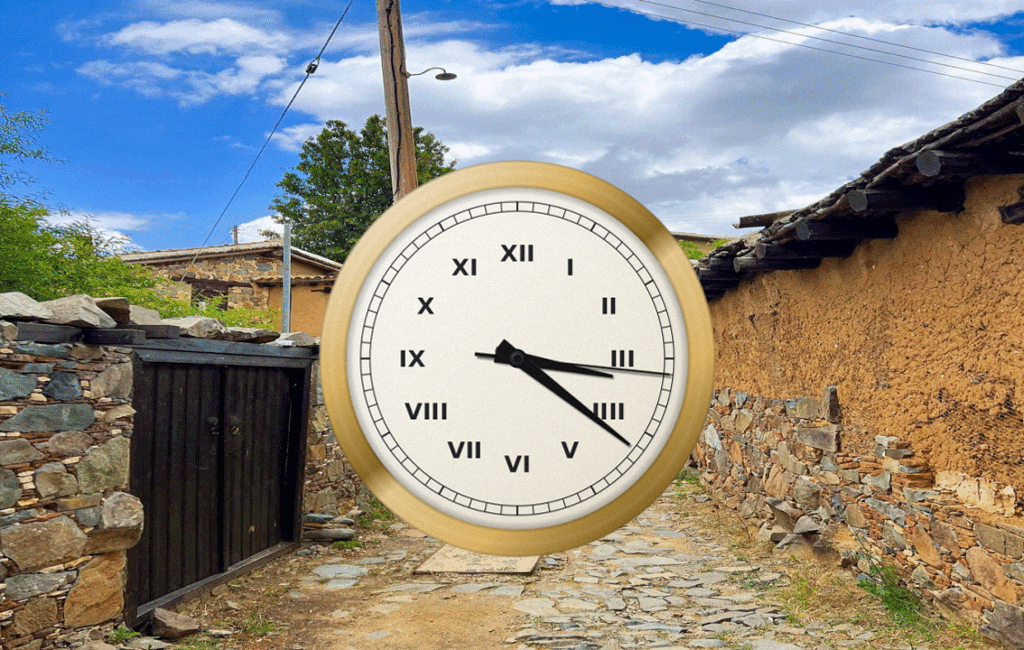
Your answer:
{"hour": 3, "minute": 21, "second": 16}
